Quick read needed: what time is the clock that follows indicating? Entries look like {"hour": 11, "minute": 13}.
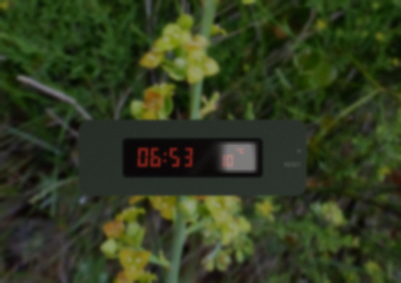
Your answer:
{"hour": 6, "minute": 53}
